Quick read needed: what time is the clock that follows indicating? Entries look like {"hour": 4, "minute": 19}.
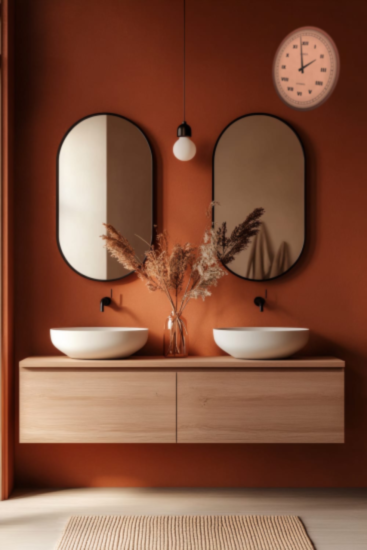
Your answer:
{"hour": 1, "minute": 58}
